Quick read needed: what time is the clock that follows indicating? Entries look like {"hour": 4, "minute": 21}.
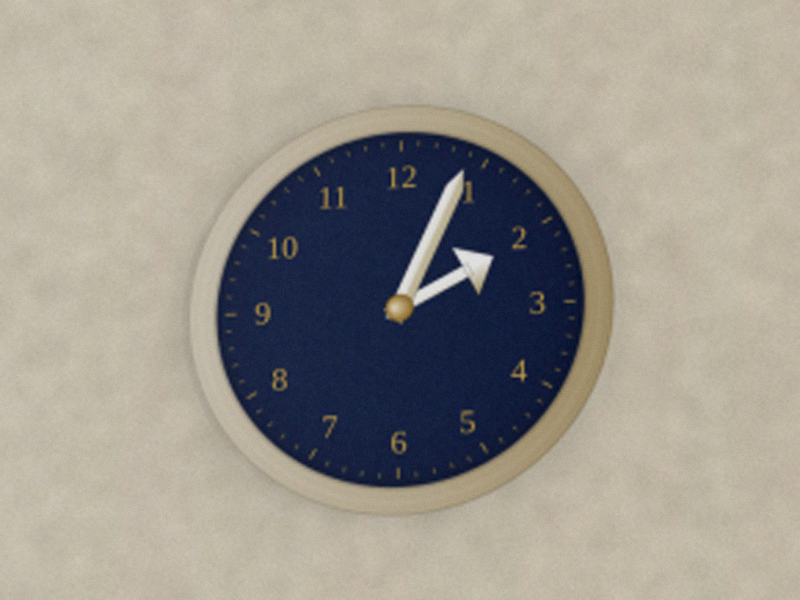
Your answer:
{"hour": 2, "minute": 4}
